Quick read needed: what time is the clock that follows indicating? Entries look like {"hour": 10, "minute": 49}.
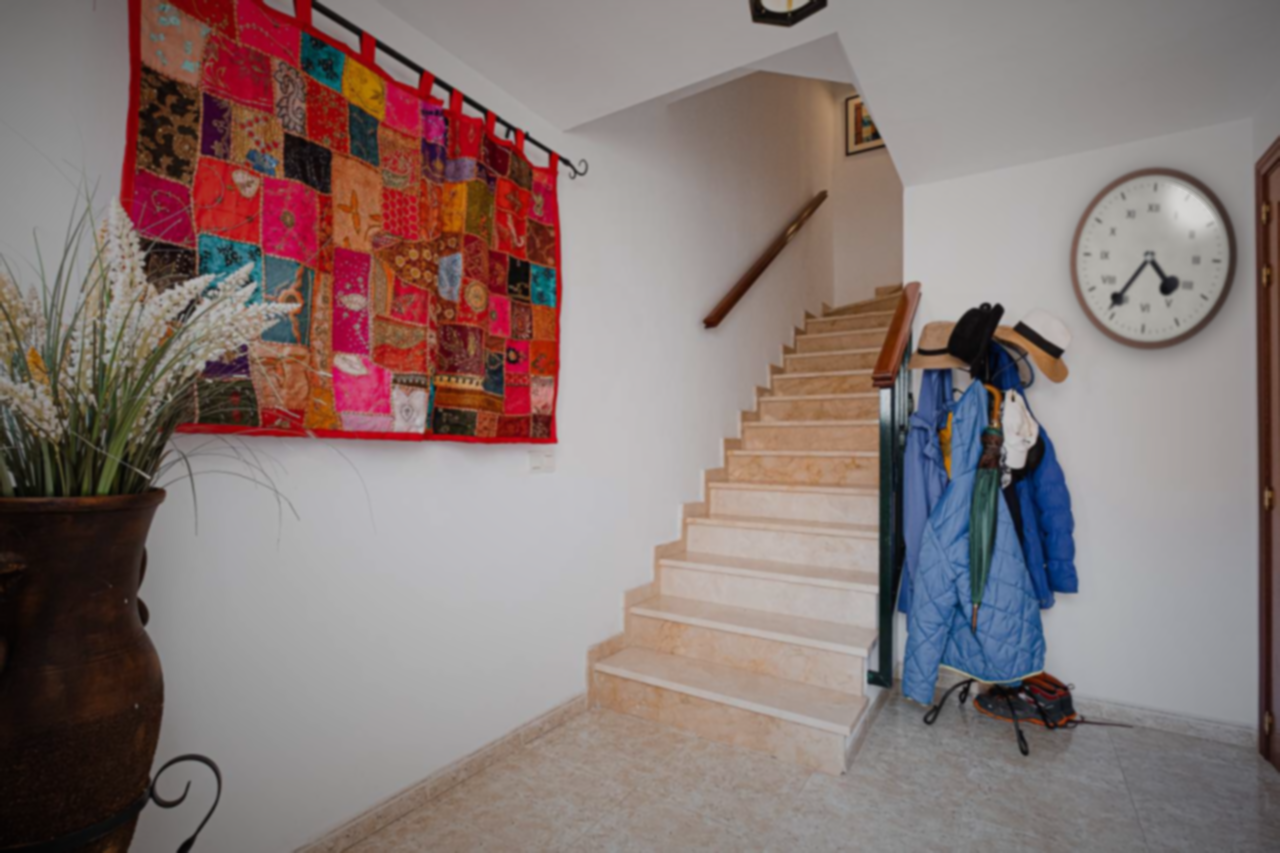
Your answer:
{"hour": 4, "minute": 36}
